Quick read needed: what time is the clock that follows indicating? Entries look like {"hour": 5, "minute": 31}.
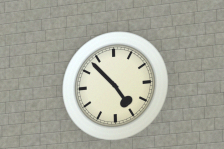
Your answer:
{"hour": 4, "minute": 53}
